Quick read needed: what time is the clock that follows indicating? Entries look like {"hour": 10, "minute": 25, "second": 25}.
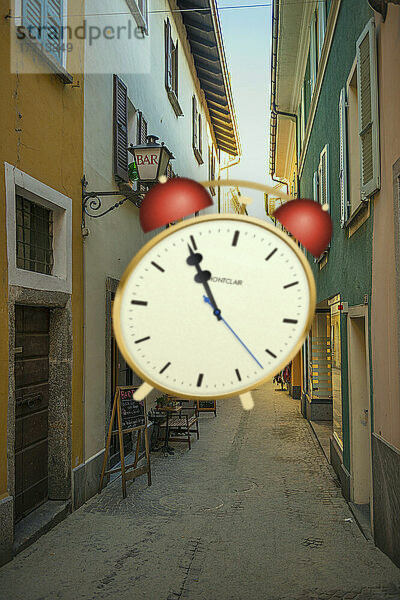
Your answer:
{"hour": 10, "minute": 54, "second": 22}
